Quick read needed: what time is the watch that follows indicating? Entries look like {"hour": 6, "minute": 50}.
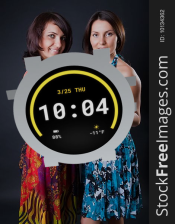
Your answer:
{"hour": 10, "minute": 4}
